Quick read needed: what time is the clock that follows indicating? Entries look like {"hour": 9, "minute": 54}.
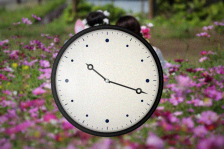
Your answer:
{"hour": 10, "minute": 18}
